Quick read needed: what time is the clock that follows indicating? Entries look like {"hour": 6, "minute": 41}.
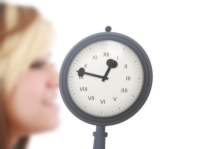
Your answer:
{"hour": 12, "minute": 47}
